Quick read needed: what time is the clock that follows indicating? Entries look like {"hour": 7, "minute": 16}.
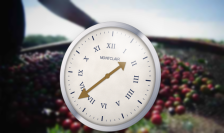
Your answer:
{"hour": 1, "minute": 38}
